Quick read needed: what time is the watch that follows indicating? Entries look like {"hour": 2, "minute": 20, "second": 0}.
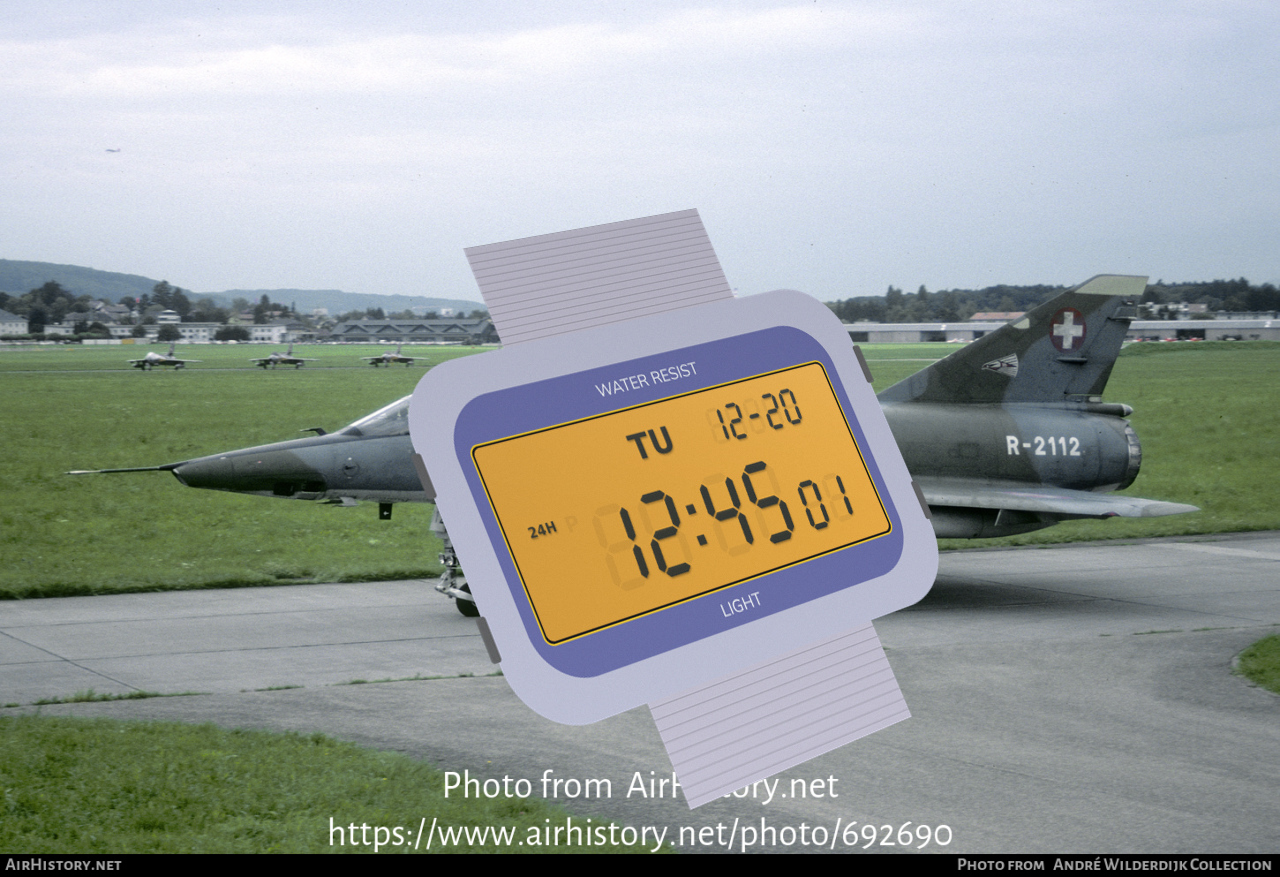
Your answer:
{"hour": 12, "minute": 45, "second": 1}
